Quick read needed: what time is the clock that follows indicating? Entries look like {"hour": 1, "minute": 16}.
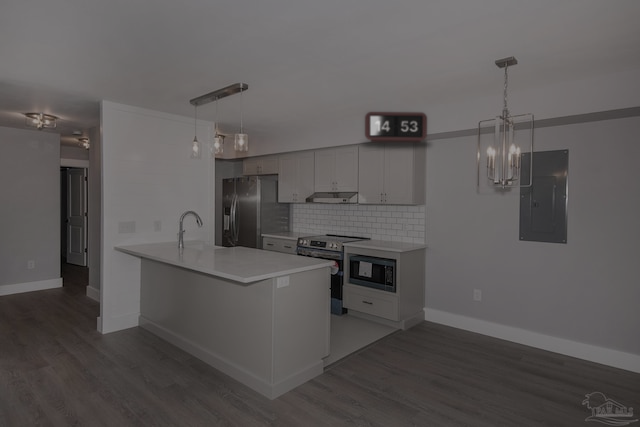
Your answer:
{"hour": 14, "minute": 53}
